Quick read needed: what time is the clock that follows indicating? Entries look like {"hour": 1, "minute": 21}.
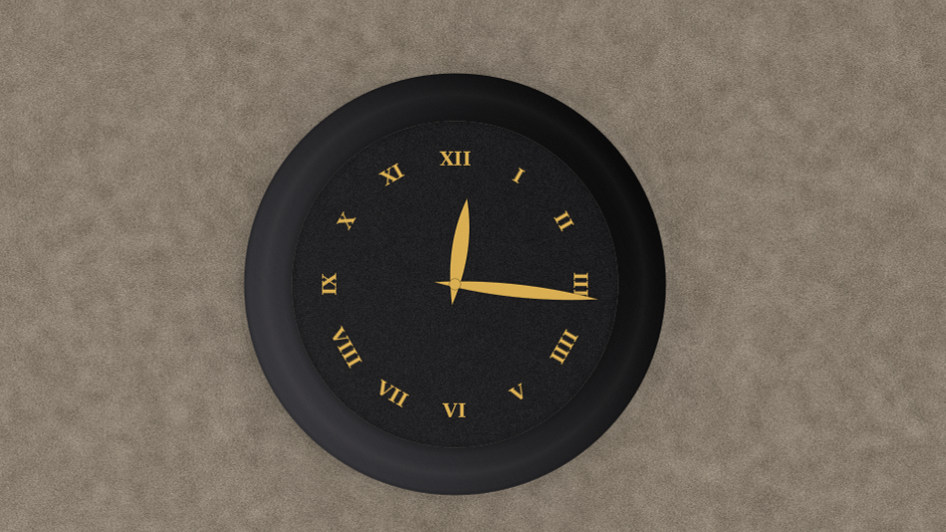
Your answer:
{"hour": 12, "minute": 16}
